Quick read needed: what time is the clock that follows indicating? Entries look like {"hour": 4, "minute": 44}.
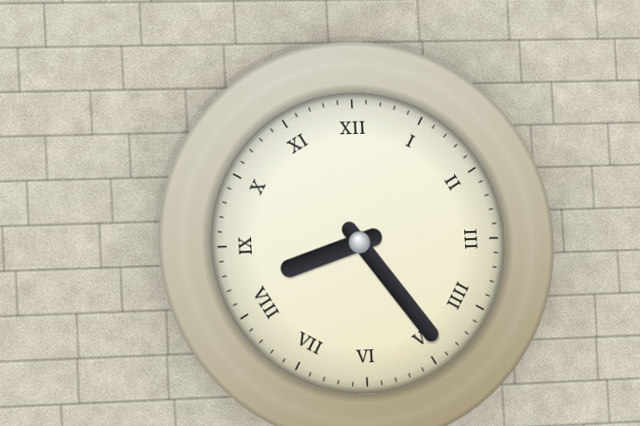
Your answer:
{"hour": 8, "minute": 24}
